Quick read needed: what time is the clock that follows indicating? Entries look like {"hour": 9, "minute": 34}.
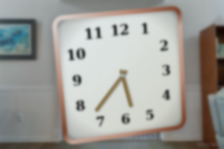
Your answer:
{"hour": 5, "minute": 37}
